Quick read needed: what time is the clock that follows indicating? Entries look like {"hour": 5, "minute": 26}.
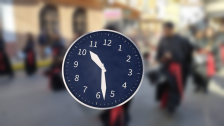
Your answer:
{"hour": 10, "minute": 28}
